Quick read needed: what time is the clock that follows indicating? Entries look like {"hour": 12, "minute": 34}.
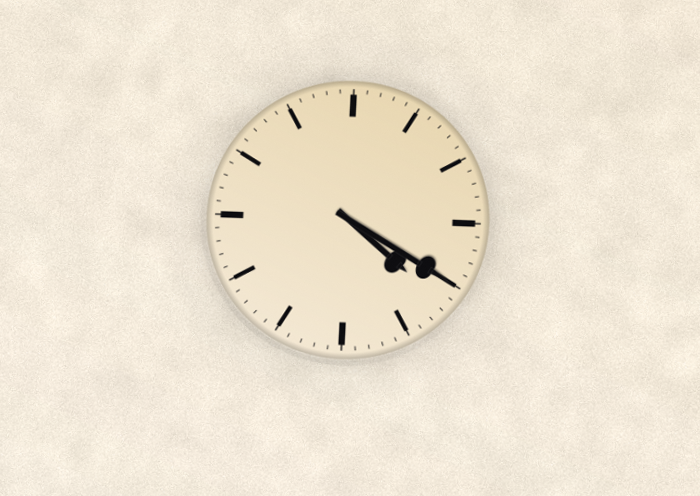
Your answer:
{"hour": 4, "minute": 20}
